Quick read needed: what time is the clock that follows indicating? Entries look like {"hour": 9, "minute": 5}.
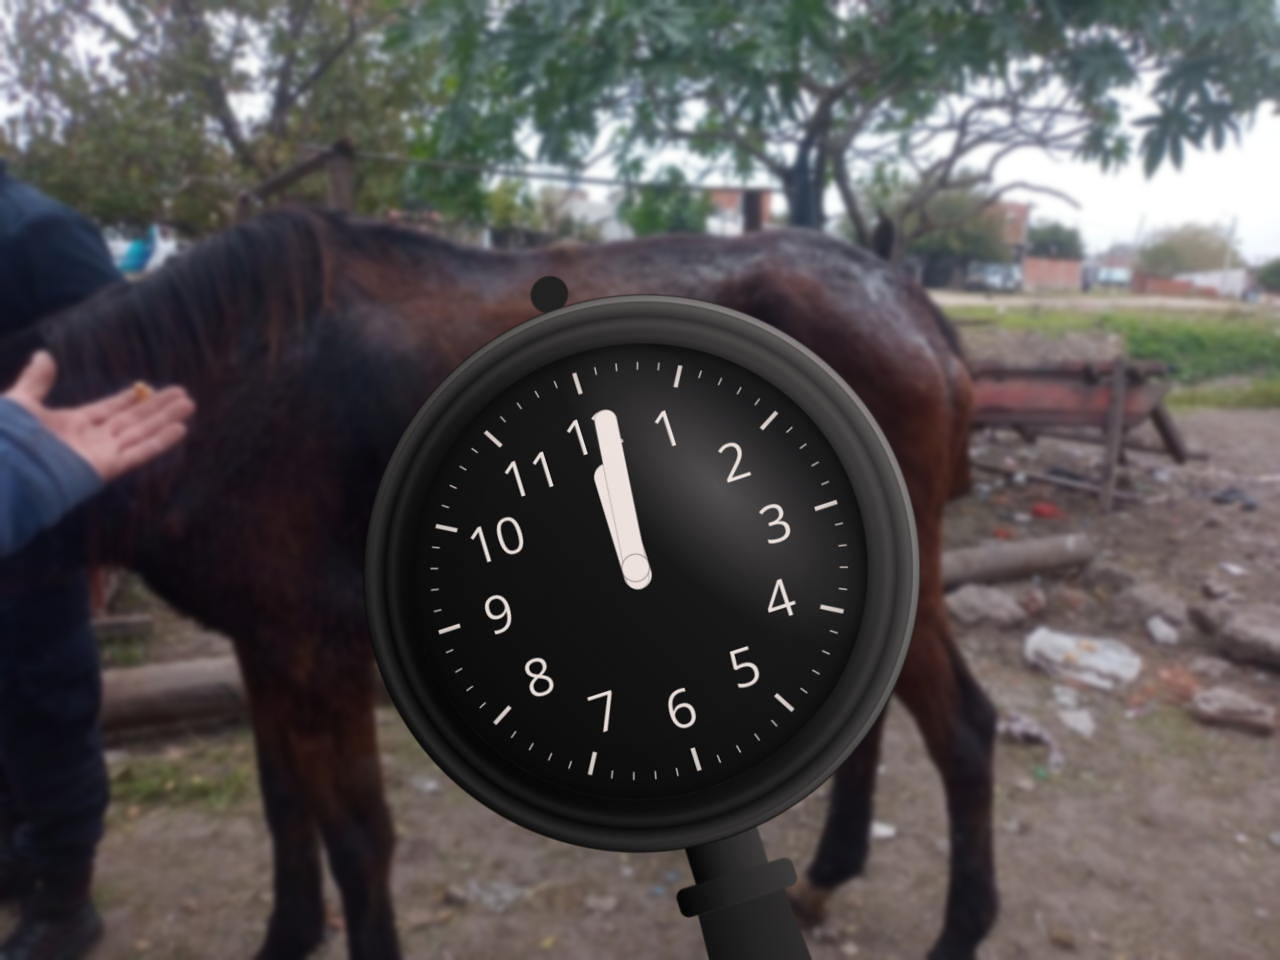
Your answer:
{"hour": 12, "minute": 1}
